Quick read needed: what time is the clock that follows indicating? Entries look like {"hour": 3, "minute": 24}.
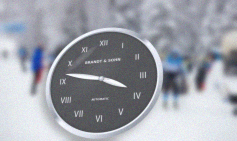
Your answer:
{"hour": 3, "minute": 47}
